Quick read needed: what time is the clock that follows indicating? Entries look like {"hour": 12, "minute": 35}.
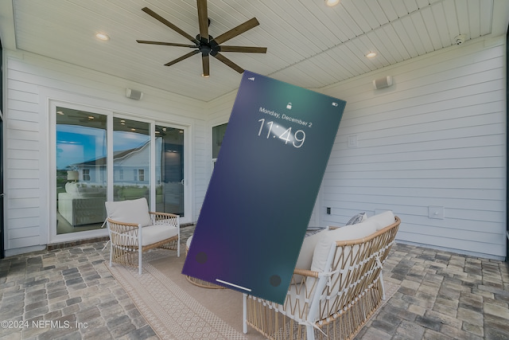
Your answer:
{"hour": 11, "minute": 49}
